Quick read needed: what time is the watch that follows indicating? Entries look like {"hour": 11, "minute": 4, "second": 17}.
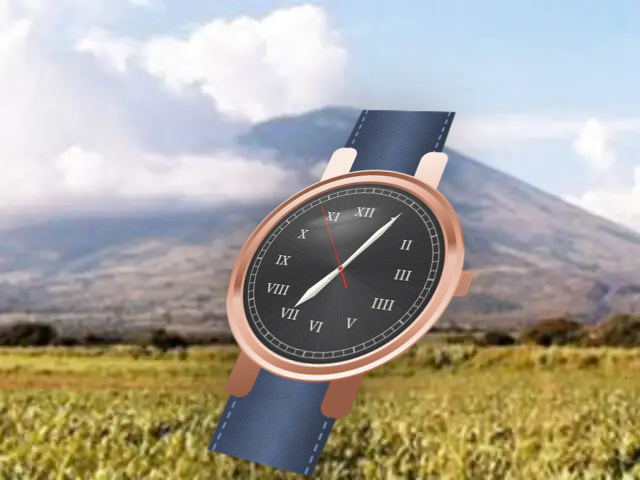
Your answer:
{"hour": 7, "minute": 4, "second": 54}
